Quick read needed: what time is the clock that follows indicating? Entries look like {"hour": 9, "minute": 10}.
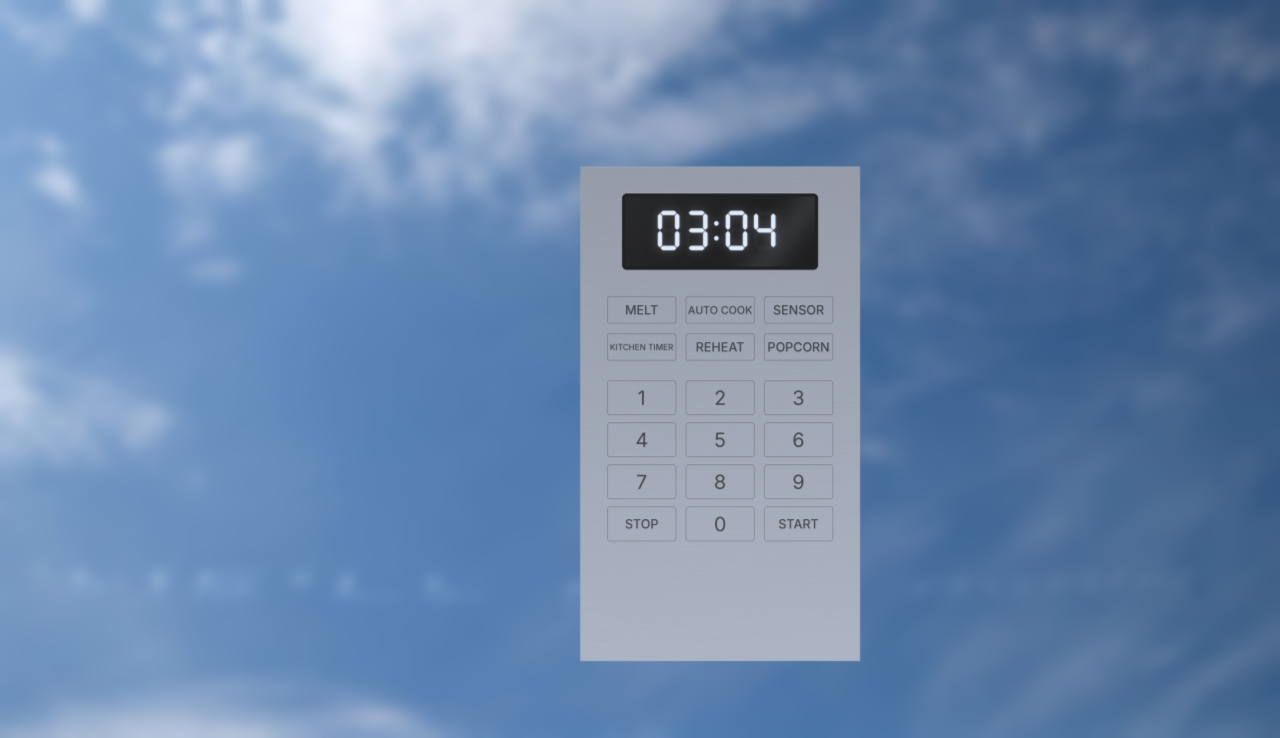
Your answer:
{"hour": 3, "minute": 4}
